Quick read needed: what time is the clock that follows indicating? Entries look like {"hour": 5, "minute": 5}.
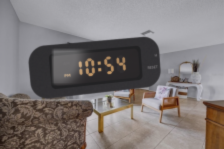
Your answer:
{"hour": 10, "minute": 54}
